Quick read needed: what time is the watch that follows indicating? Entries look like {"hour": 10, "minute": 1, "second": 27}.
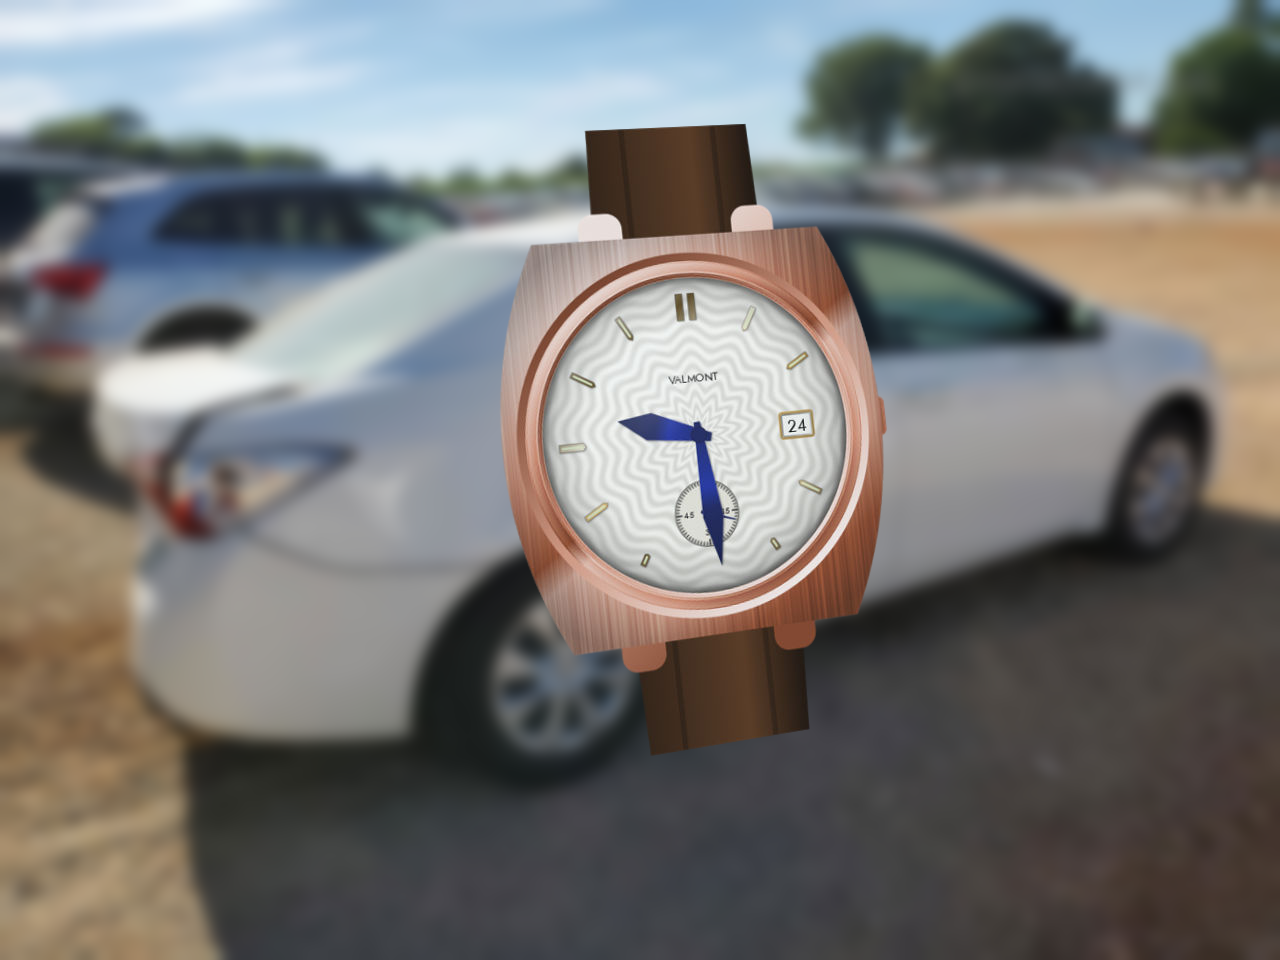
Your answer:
{"hour": 9, "minute": 29, "second": 18}
